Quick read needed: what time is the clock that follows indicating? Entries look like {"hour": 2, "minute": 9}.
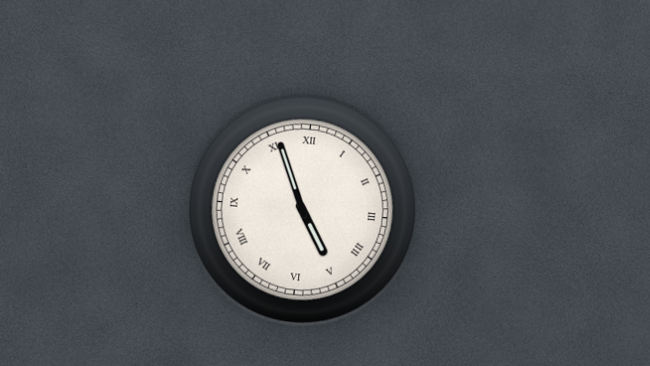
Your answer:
{"hour": 4, "minute": 56}
